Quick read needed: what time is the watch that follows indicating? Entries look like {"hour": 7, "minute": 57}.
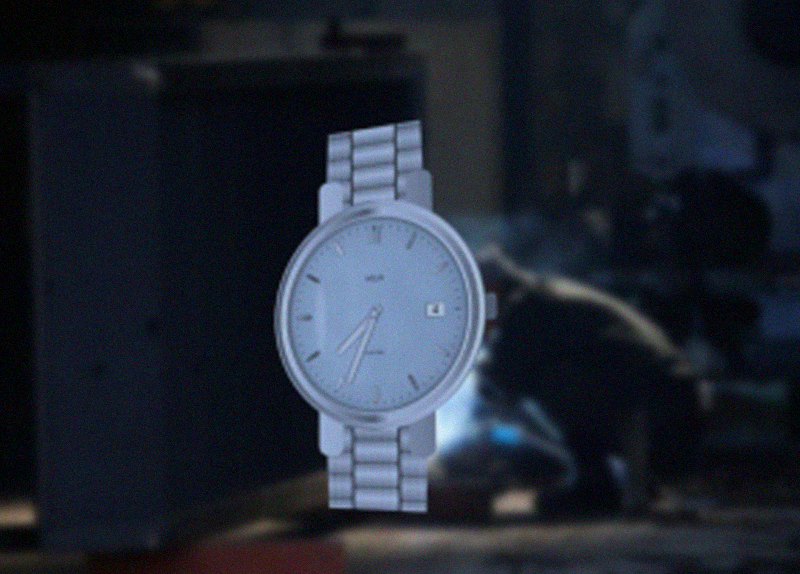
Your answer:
{"hour": 7, "minute": 34}
